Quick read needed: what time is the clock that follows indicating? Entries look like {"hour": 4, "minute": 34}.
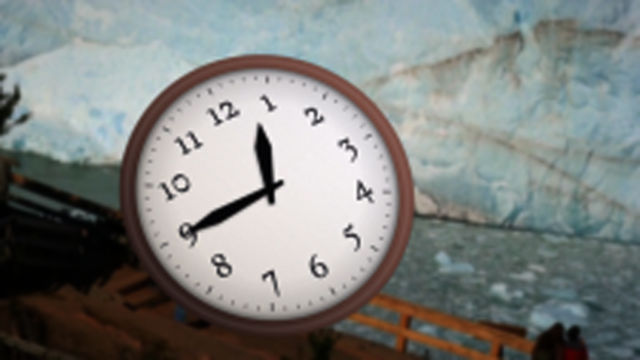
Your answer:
{"hour": 12, "minute": 45}
